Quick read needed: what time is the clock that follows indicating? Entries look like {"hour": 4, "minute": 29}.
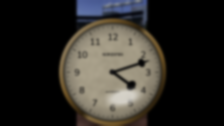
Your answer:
{"hour": 4, "minute": 12}
